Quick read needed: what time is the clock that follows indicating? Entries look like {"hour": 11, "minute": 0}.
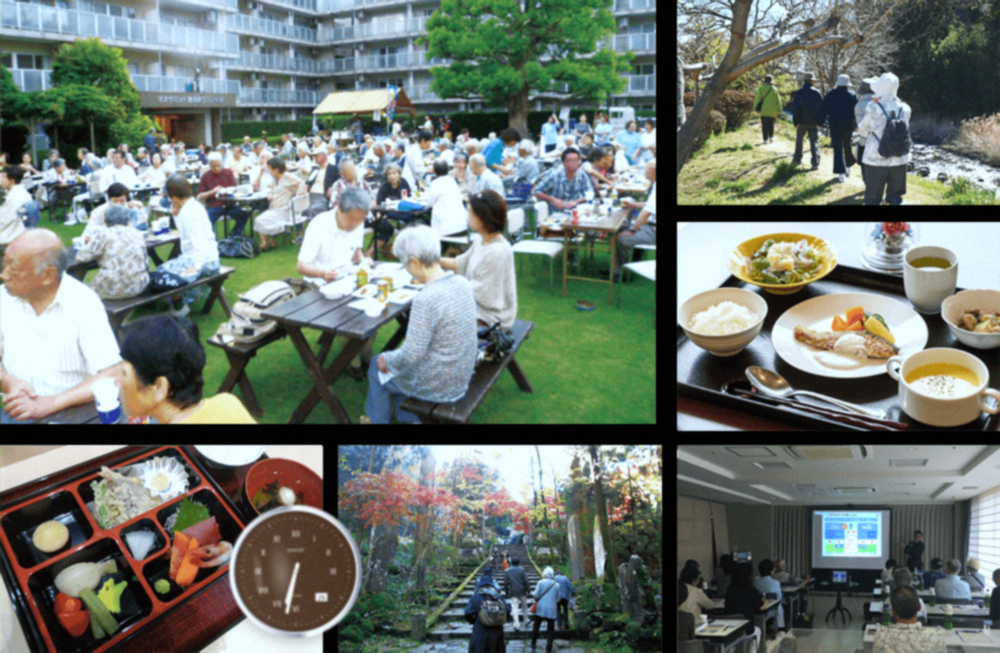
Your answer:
{"hour": 6, "minute": 32}
